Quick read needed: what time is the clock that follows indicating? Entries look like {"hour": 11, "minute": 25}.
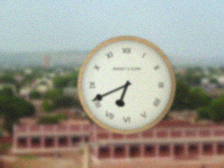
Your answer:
{"hour": 6, "minute": 41}
